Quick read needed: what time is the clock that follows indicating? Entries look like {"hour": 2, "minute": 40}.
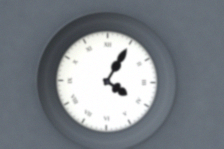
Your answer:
{"hour": 4, "minute": 5}
